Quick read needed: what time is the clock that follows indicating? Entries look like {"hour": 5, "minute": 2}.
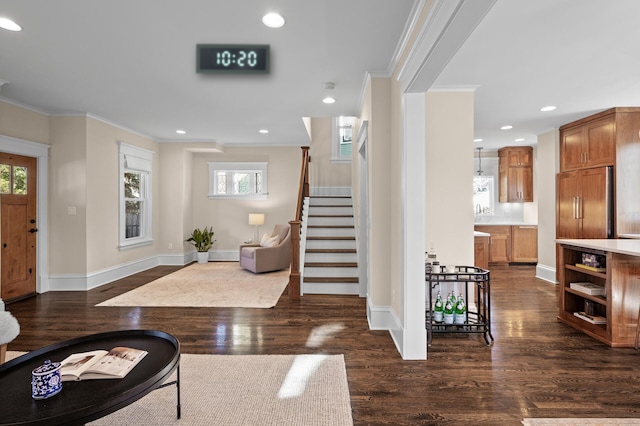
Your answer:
{"hour": 10, "minute": 20}
